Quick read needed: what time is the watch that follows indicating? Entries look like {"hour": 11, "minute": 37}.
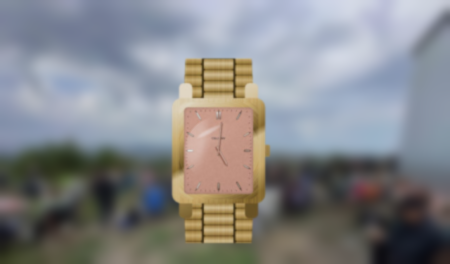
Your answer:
{"hour": 5, "minute": 1}
